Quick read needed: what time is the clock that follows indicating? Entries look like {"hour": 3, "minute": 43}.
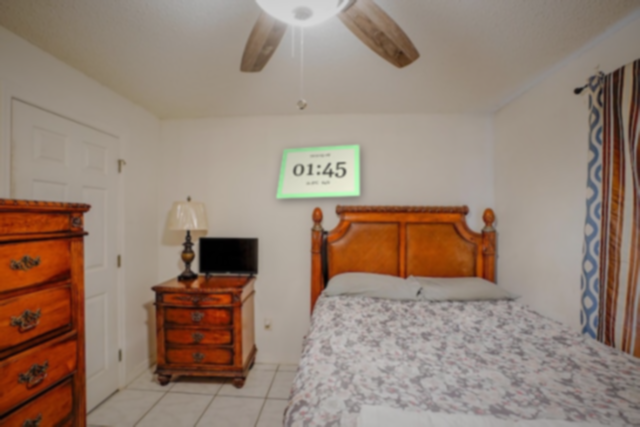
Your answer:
{"hour": 1, "minute": 45}
